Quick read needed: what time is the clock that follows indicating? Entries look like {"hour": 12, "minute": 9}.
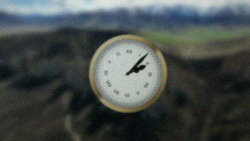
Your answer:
{"hour": 2, "minute": 7}
